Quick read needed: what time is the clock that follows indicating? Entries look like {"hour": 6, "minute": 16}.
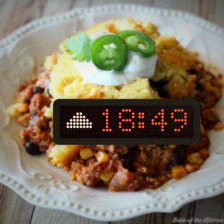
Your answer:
{"hour": 18, "minute": 49}
